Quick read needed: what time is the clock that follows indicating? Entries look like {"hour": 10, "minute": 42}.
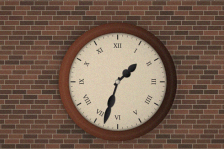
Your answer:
{"hour": 1, "minute": 33}
